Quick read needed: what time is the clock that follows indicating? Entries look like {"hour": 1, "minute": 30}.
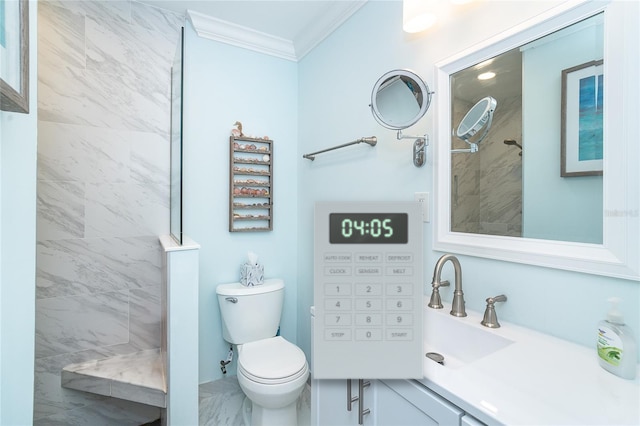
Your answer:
{"hour": 4, "minute": 5}
